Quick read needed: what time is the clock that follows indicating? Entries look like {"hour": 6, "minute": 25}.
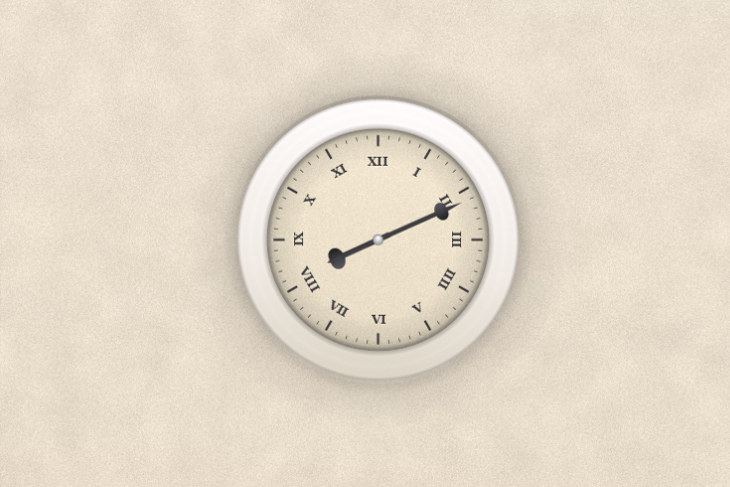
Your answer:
{"hour": 8, "minute": 11}
